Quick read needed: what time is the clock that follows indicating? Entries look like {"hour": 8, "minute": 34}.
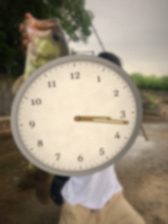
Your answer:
{"hour": 3, "minute": 17}
